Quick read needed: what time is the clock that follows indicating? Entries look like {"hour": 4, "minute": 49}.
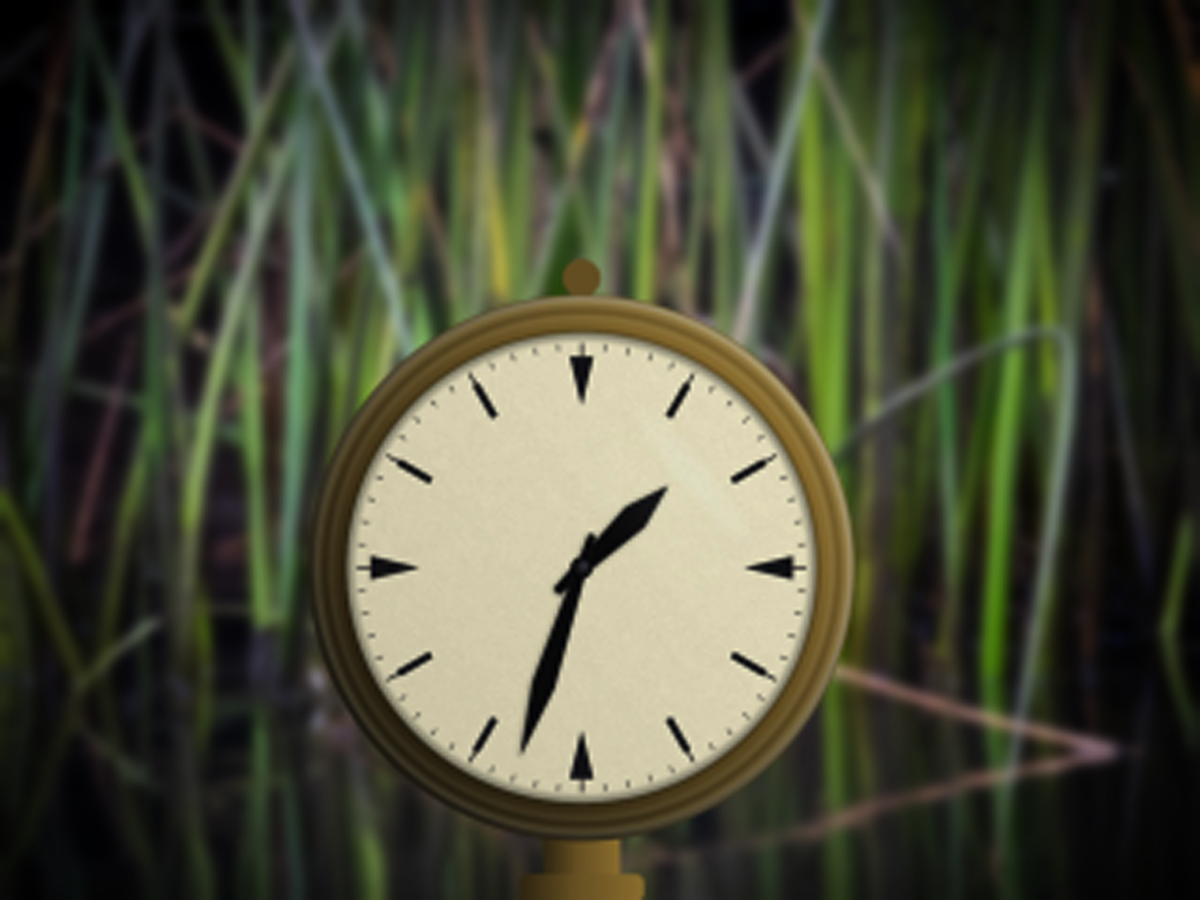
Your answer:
{"hour": 1, "minute": 33}
